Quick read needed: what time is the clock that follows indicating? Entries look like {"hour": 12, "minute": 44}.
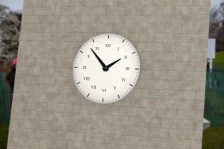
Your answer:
{"hour": 1, "minute": 53}
